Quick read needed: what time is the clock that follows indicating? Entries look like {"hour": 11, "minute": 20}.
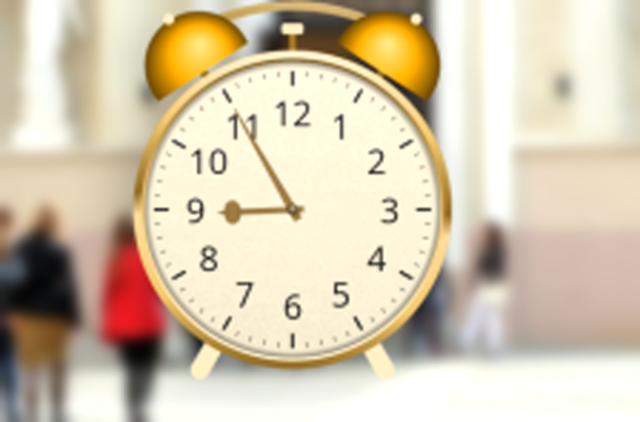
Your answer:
{"hour": 8, "minute": 55}
